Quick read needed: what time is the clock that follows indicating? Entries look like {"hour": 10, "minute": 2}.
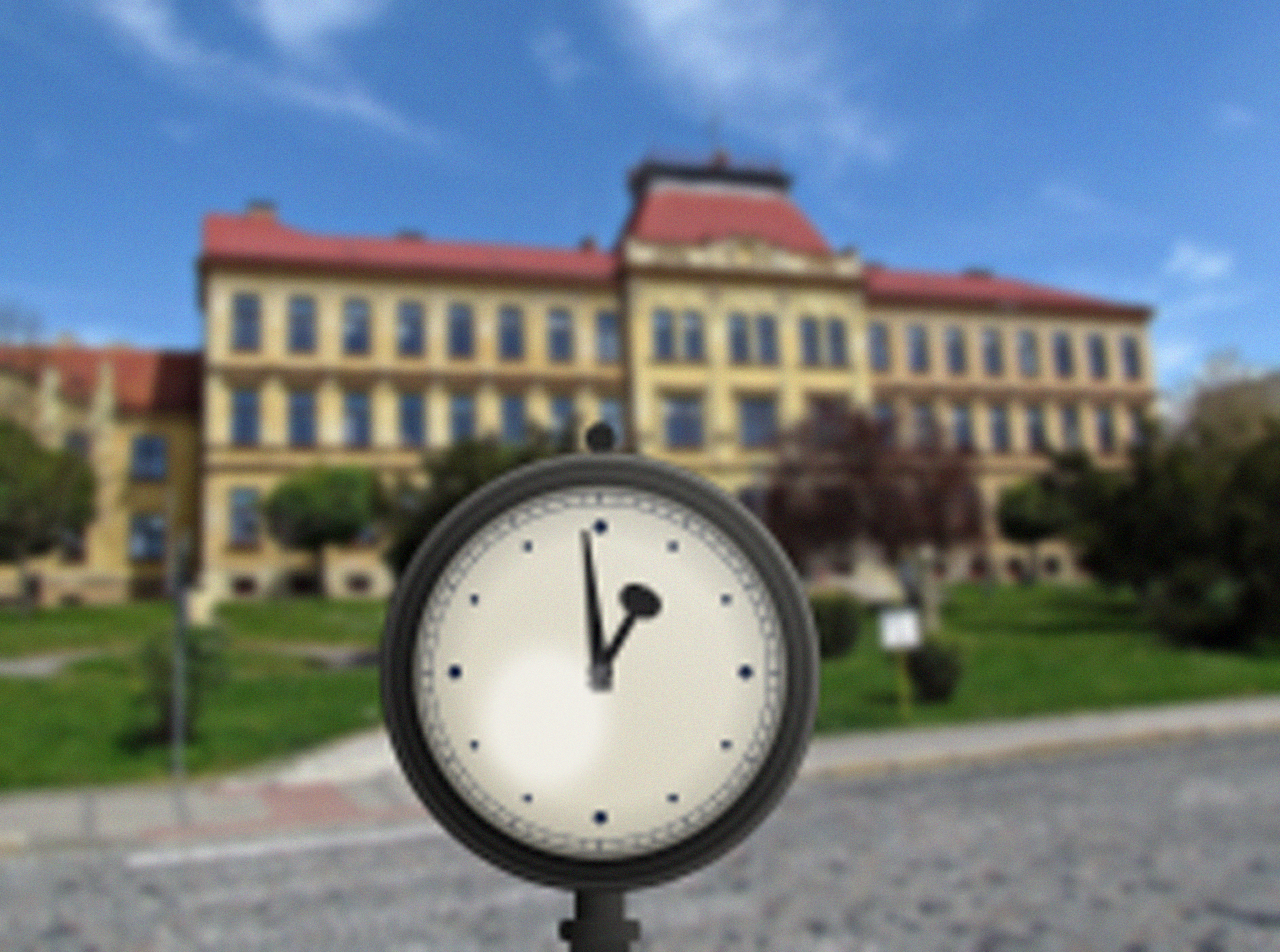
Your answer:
{"hour": 12, "minute": 59}
